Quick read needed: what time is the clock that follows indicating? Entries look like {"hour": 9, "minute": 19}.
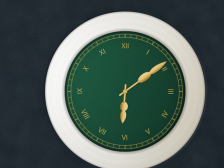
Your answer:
{"hour": 6, "minute": 9}
